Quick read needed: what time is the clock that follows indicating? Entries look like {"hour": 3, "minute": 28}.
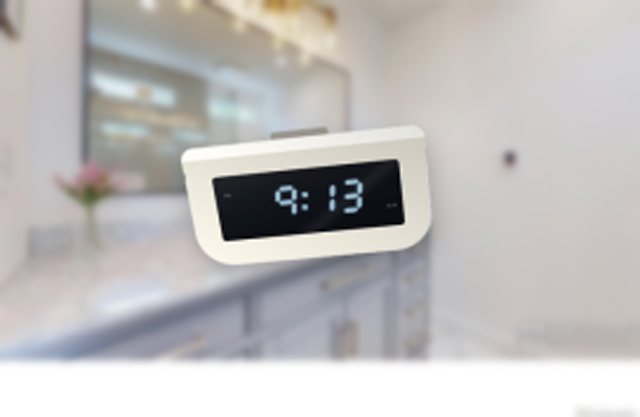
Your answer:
{"hour": 9, "minute": 13}
